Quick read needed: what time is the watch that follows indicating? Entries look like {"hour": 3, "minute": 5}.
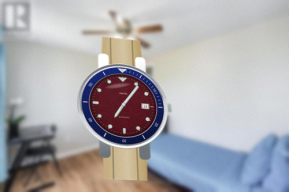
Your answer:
{"hour": 7, "minute": 6}
